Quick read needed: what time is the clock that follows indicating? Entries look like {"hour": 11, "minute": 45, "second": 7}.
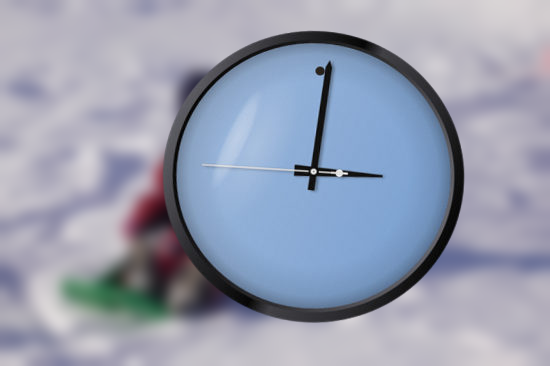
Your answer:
{"hour": 3, "minute": 0, "second": 45}
